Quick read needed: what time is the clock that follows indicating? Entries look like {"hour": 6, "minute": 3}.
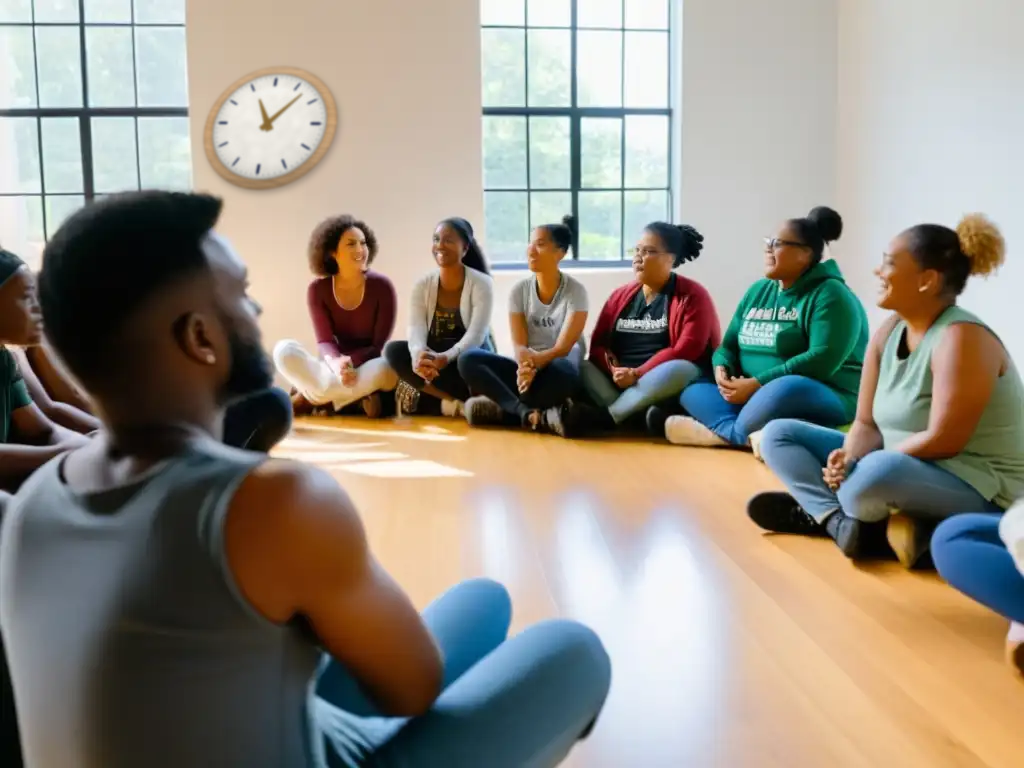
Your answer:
{"hour": 11, "minute": 7}
